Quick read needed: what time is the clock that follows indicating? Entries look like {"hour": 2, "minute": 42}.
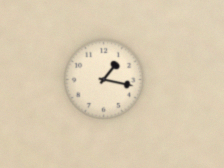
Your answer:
{"hour": 1, "minute": 17}
